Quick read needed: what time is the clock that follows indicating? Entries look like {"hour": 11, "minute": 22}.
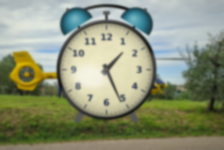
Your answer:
{"hour": 1, "minute": 26}
